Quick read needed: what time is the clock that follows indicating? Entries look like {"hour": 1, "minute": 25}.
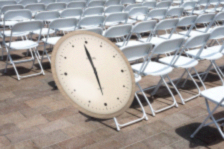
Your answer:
{"hour": 5, "minute": 59}
